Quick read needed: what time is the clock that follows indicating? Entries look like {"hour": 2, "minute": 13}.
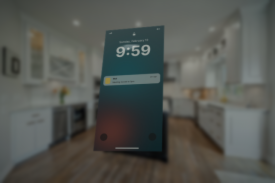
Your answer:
{"hour": 9, "minute": 59}
